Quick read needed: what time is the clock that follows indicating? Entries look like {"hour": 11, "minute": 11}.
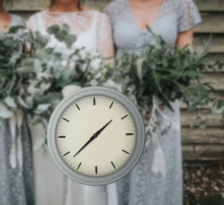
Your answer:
{"hour": 1, "minute": 38}
